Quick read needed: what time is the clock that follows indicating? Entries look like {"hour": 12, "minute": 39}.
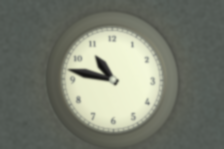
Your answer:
{"hour": 10, "minute": 47}
